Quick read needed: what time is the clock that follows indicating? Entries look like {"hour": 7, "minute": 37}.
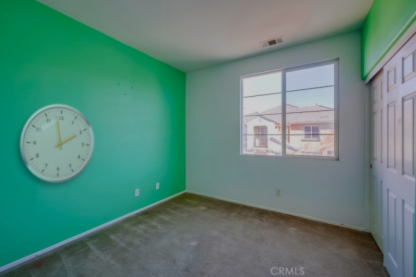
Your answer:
{"hour": 1, "minute": 58}
